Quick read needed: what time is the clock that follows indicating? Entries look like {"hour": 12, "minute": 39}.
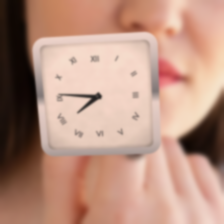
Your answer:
{"hour": 7, "minute": 46}
